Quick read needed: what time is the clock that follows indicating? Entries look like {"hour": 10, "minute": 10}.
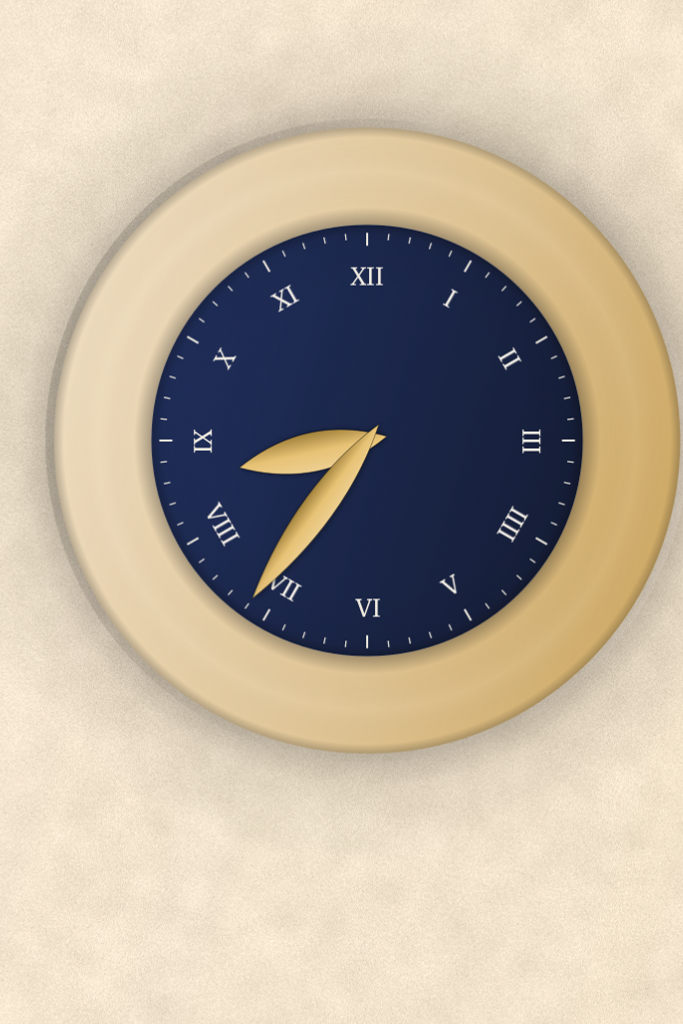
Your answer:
{"hour": 8, "minute": 36}
